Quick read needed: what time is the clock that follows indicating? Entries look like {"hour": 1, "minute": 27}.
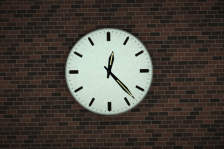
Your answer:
{"hour": 12, "minute": 23}
